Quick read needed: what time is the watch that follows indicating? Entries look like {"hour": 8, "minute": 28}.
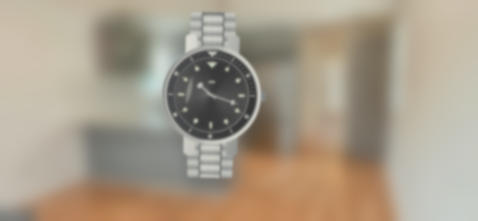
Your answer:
{"hour": 10, "minute": 18}
